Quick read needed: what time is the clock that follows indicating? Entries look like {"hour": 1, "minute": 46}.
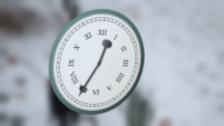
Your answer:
{"hour": 12, "minute": 35}
